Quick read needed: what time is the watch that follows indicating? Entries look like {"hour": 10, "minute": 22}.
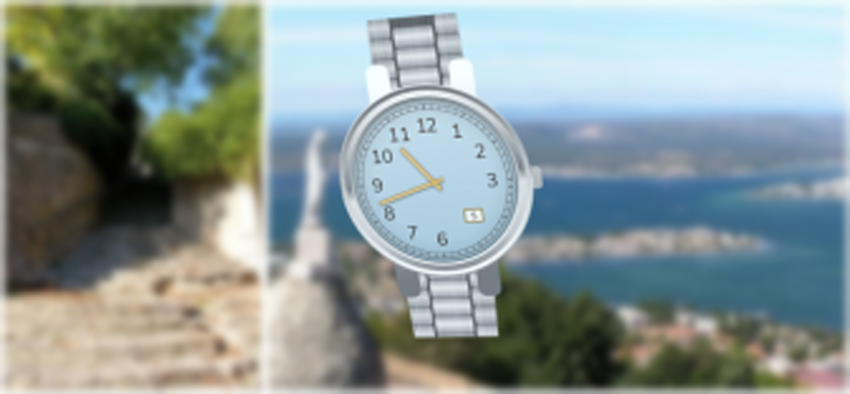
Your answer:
{"hour": 10, "minute": 42}
